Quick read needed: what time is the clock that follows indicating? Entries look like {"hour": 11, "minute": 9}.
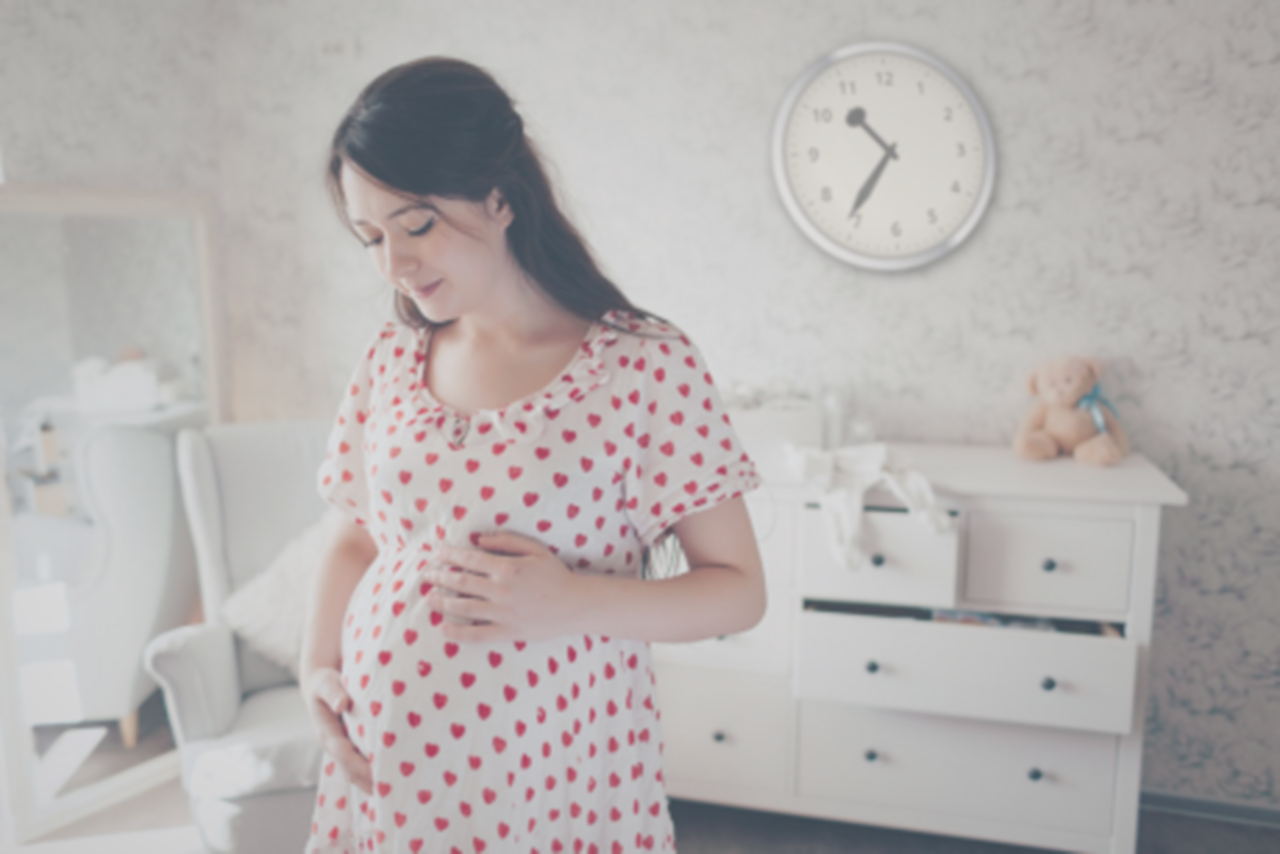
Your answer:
{"hour": 10, "minute": 36}
